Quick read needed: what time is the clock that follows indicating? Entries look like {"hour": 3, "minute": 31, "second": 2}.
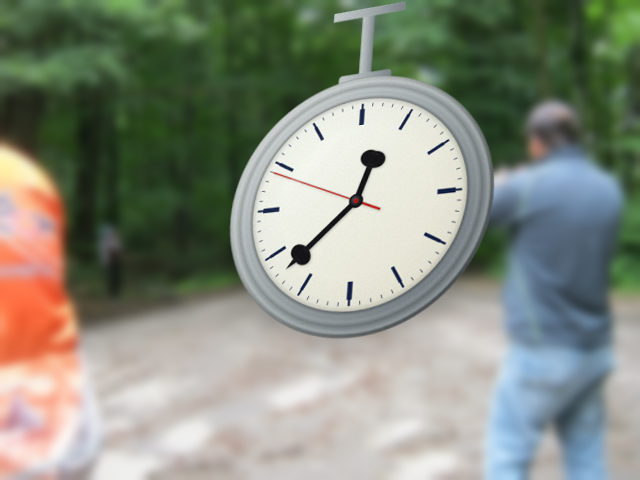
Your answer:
{"hour": 12, "minute": 37, "second": 49}
